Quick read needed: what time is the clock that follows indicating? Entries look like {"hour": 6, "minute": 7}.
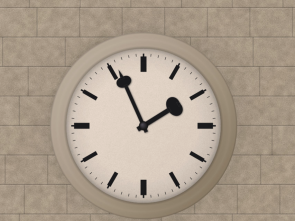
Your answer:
{"hour": 1, "minute": 56}
